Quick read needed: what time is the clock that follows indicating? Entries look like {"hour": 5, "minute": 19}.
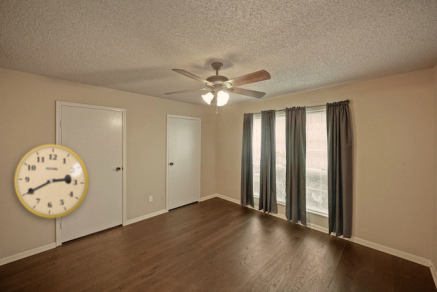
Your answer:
{"hour": 2, "minute": 40}
